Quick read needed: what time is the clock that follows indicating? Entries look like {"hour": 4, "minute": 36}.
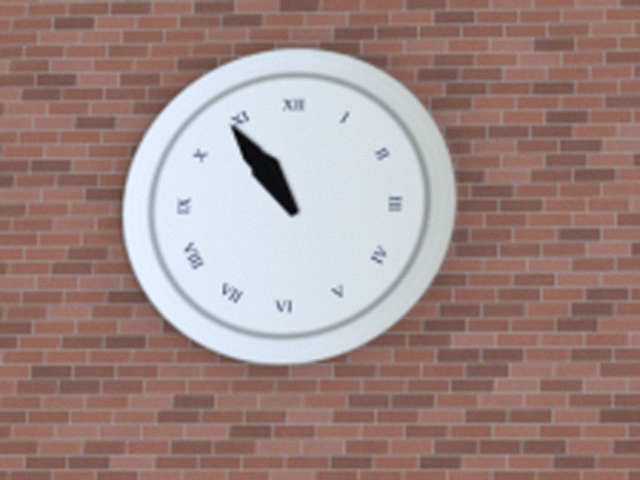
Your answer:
{"hour": 10, "minute": 54}
